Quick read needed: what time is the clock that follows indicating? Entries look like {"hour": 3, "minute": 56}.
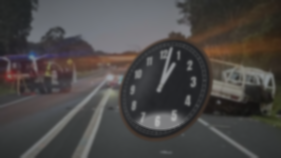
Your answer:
{"hour": 1, "minute": 2}
